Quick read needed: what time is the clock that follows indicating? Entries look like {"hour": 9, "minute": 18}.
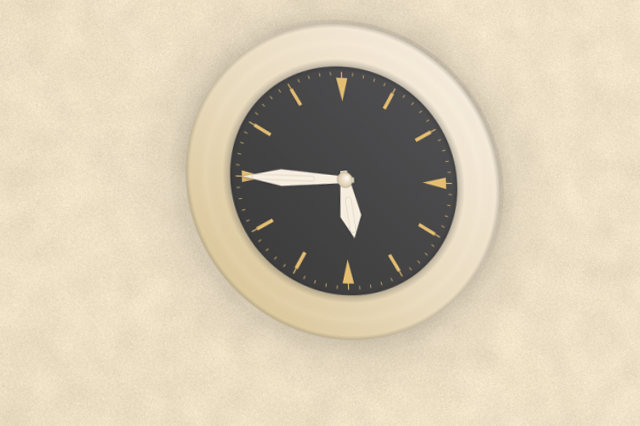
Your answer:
{"hour": 5, "minute": 45}
